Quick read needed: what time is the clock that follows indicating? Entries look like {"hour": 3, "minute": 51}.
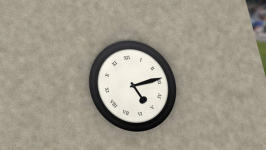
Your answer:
{"hour": 5, "minute": 14}
